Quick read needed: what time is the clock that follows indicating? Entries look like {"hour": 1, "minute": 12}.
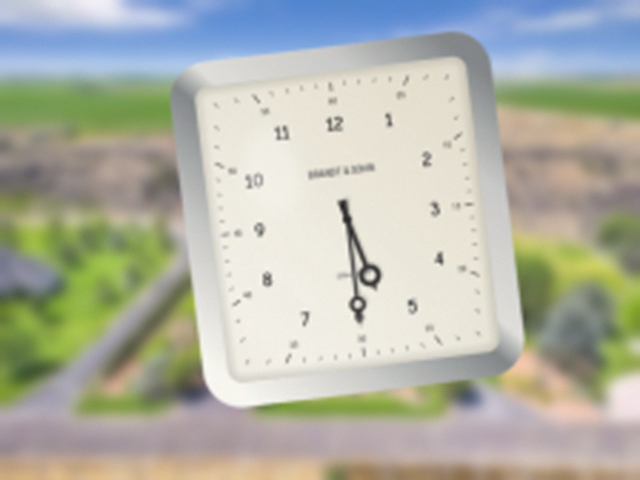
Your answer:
{"hour": 5, "minute": 30}
